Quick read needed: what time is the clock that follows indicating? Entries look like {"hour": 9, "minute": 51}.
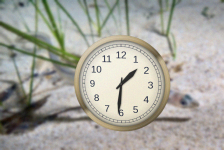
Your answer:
{"hour": 1, "minute": 31}
